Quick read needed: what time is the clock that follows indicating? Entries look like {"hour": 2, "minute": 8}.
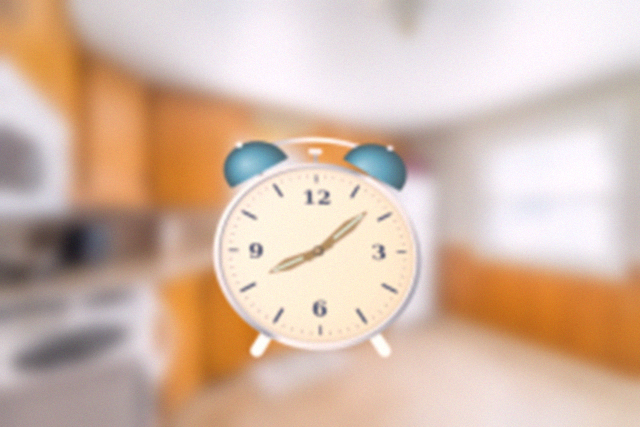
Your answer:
{"hour": 8, "minute": 8}
